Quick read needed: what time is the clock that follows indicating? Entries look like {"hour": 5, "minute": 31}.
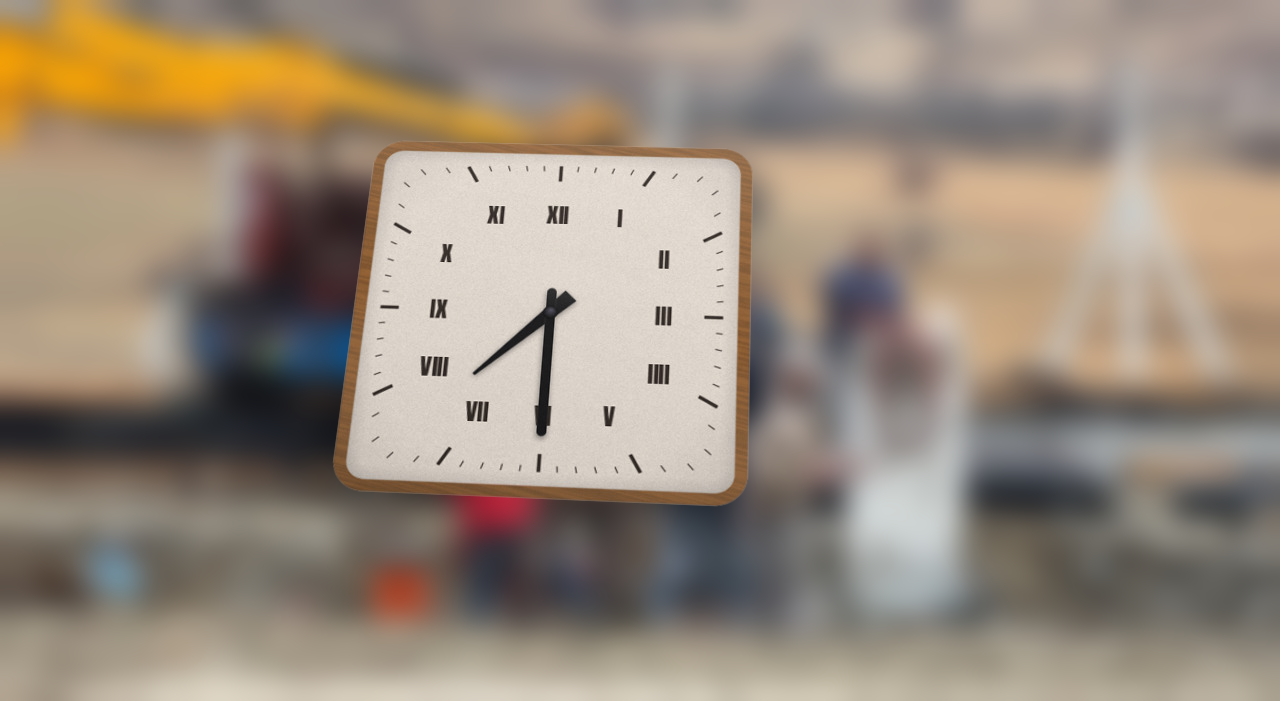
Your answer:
{"hour": 7, "minute": 30}
